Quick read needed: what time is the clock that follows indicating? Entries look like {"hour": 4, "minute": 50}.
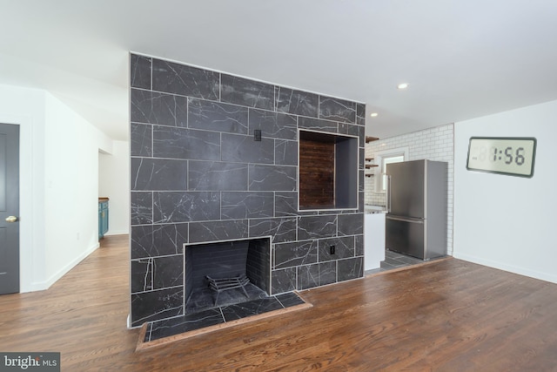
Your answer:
{"hour": 1, "minute": 56}
